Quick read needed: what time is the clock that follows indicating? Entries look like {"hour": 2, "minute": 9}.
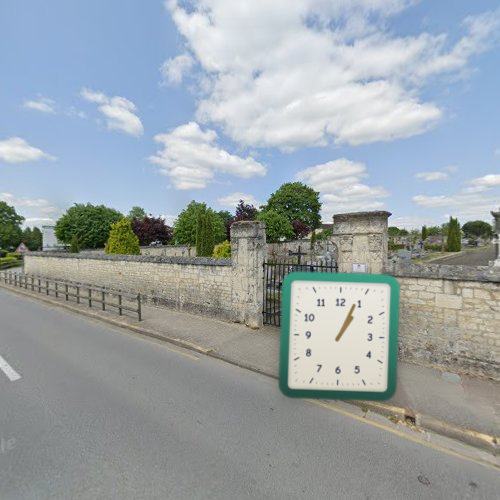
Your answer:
{"hour": 1, "minute": 4}
